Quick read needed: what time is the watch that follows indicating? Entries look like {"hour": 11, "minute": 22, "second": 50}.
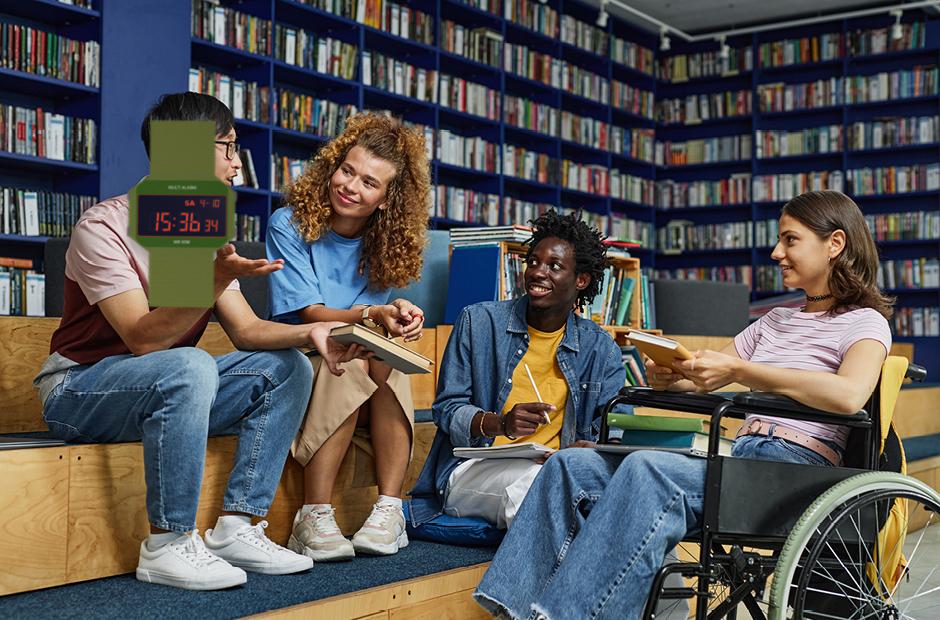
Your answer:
{"hour": 15, "minute": 36, "second": 34}
